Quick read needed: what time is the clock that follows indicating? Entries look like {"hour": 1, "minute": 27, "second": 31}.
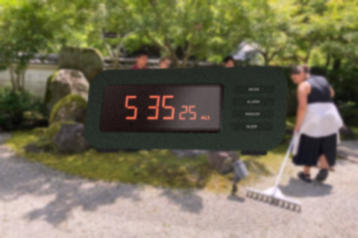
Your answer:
{"hour": 5, "minute": 35, "second": 25}
